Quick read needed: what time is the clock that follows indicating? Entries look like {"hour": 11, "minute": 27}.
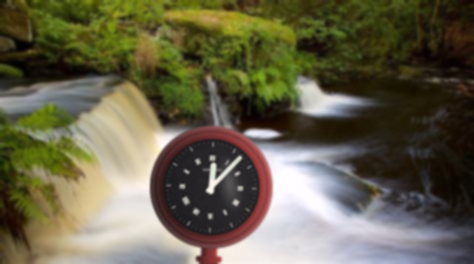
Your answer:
{"hour": 12, "minute": 7}
